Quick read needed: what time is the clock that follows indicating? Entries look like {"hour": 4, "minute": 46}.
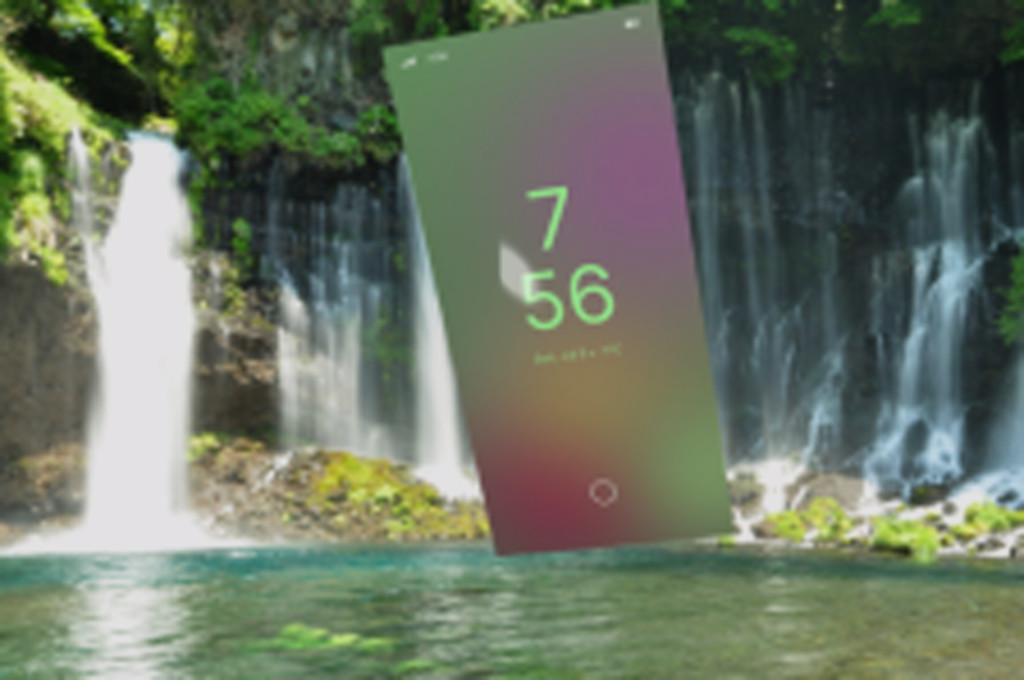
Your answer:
{"hour": 7, "minute": 56}
